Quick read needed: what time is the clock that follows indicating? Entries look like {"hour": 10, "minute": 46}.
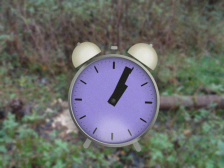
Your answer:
{"hour": 1, "minute": 4}
